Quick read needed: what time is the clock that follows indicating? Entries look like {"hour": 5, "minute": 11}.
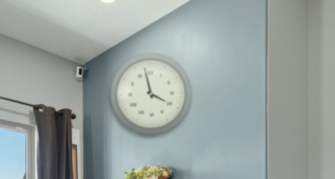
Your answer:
{"hour": 3, "minute": 58}
